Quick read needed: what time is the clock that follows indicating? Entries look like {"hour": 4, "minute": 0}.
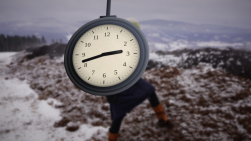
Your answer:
{"hour": 2, "minute": 42}
